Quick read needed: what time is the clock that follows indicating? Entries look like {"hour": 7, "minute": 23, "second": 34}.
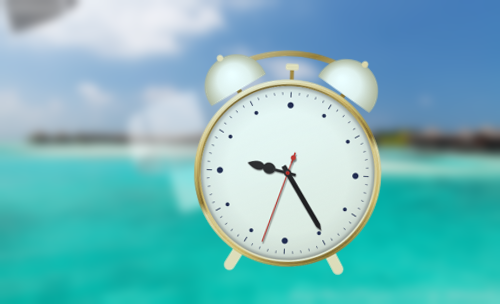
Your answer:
{"hour": 9, "minute": 24, "second": 33}
